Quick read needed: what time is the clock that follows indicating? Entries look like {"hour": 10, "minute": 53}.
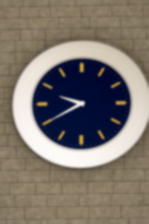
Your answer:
{"hour": 9, "minute": 40}
